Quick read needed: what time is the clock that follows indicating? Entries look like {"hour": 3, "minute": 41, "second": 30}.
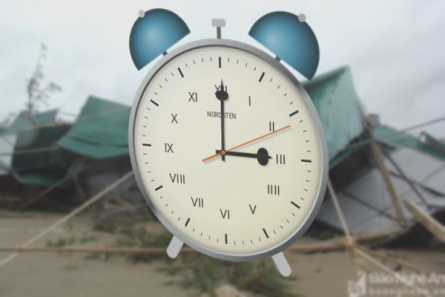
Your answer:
{"hour": 3, "minute": 0, "second": 11}
